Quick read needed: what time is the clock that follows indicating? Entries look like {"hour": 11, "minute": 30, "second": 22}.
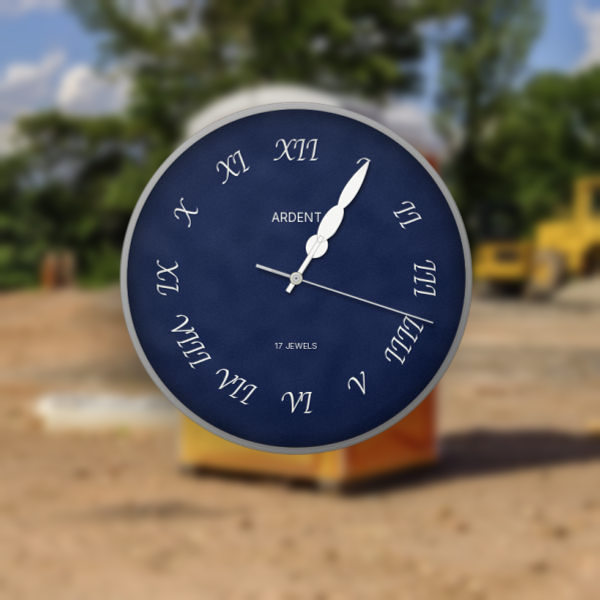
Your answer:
{"hour": 1, "minute": 5, "second": 18}
